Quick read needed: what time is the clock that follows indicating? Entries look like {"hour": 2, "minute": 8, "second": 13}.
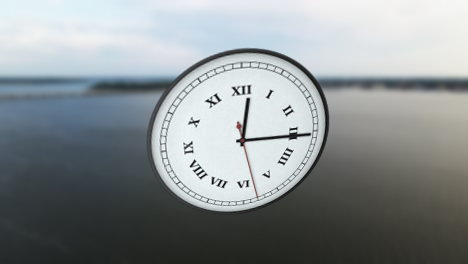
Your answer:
{"hour": 12, "minute": 15, "second": 28}
